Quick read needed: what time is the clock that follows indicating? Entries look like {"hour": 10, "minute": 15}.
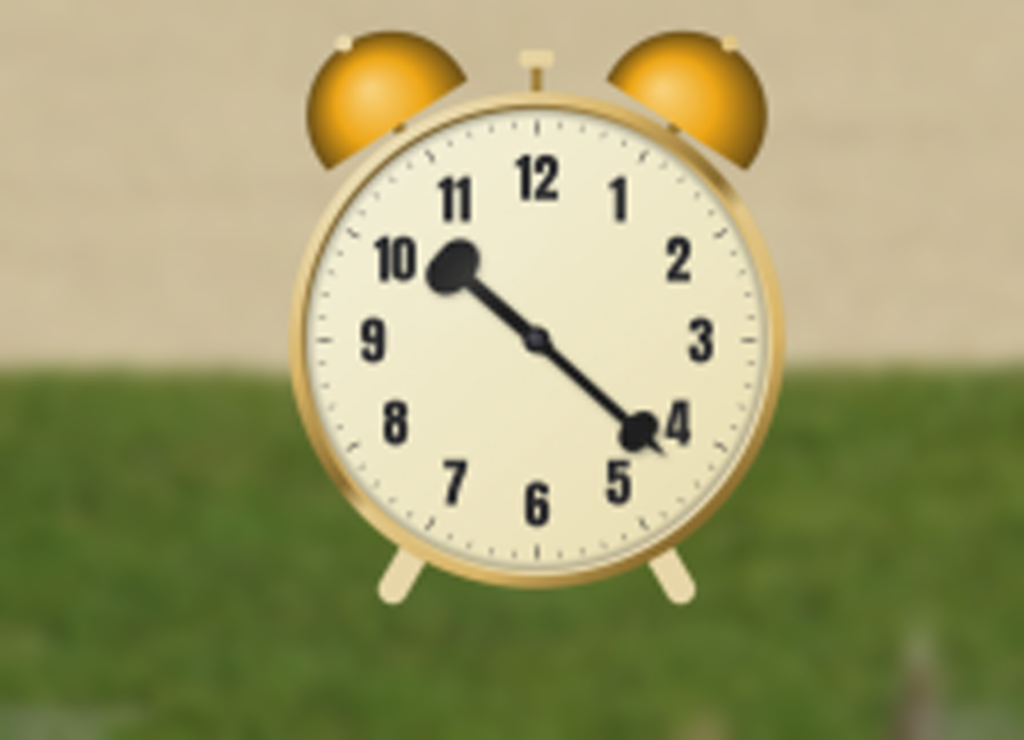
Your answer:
{"hour": 10, "minute": 22}
